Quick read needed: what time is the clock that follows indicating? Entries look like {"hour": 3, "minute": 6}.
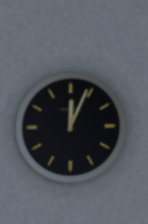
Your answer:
{"hour": 12, "minute": 4}
